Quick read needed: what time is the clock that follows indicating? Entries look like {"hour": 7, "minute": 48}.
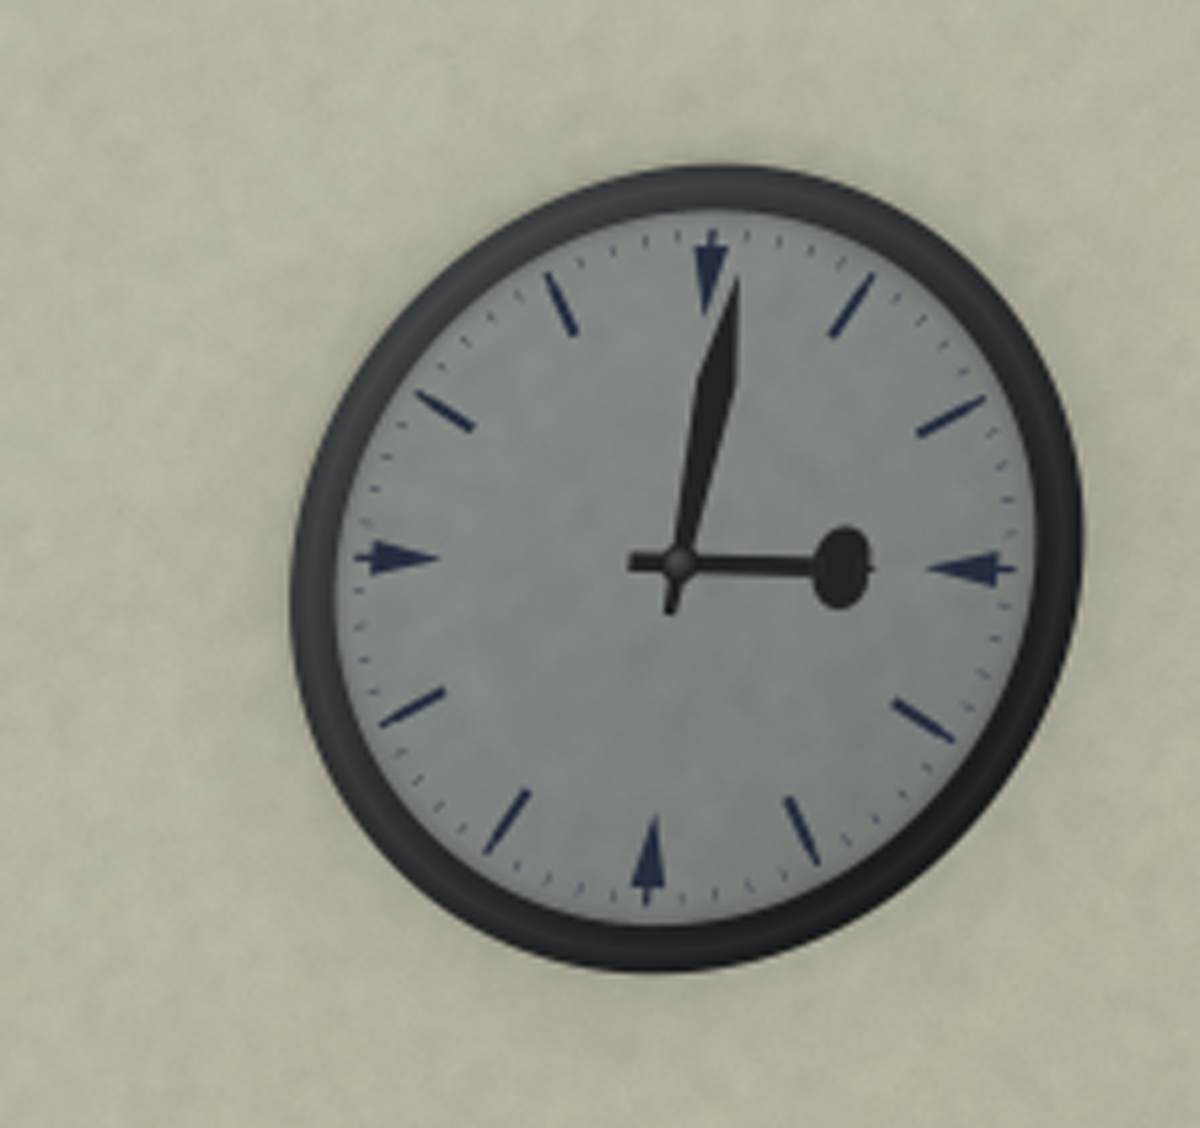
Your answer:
{"hour": 3, "minute": 1}
